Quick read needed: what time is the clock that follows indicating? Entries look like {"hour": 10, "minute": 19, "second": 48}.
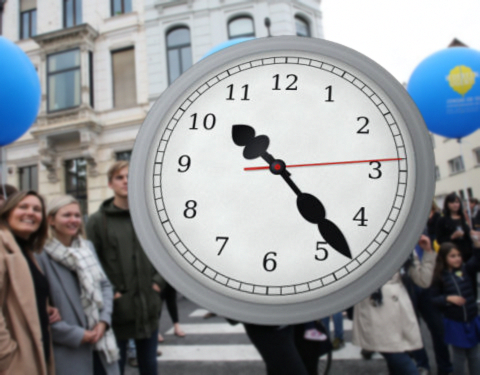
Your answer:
{"hour": 10, "minute": 23, "second": 14}
